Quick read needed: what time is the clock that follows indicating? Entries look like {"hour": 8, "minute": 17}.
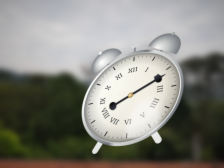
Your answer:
{"hour": 8, "minute": 11}
